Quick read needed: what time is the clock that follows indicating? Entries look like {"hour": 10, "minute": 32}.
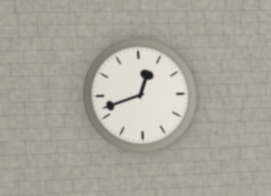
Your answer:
{"hour": 12, "minute": 42}
